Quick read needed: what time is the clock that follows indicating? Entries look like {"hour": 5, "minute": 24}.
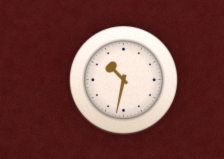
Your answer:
{"hour": 10, "minute": 32}
